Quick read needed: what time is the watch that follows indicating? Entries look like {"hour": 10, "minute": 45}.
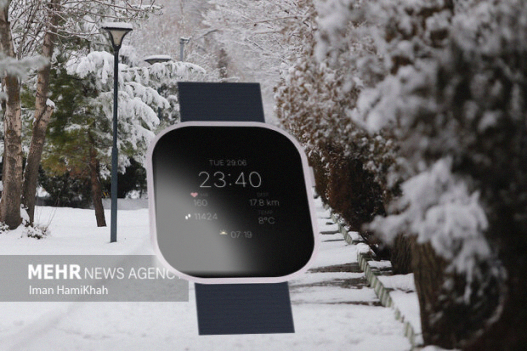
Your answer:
{"hour": 23, "minute": 40}
